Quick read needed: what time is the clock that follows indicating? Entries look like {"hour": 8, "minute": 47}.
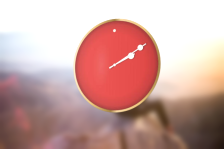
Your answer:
{"hour": 2, "minute": 10}
